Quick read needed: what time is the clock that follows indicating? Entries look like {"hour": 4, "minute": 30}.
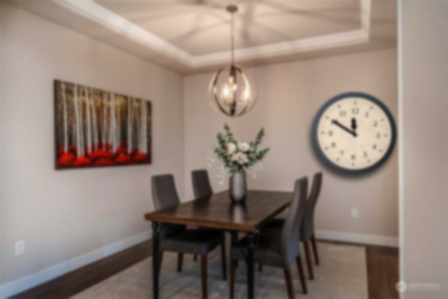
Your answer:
{"hour": 11, "minute": 50}
